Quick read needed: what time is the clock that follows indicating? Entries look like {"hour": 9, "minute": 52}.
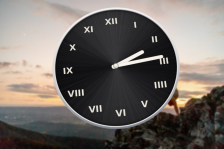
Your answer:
{"hour": 2, "minute": 14}
